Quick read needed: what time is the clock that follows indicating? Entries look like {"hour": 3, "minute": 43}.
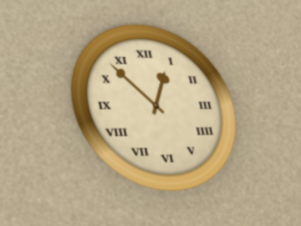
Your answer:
{"hour": 12, "minute": 53}
